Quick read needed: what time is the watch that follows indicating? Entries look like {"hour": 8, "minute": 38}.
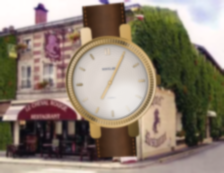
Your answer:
{"hour": 7, "minute": 5}
